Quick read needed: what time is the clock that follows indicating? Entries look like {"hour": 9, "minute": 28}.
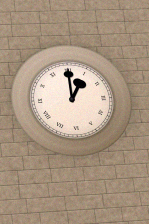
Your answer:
{"hour": 1, "minute": 0}
